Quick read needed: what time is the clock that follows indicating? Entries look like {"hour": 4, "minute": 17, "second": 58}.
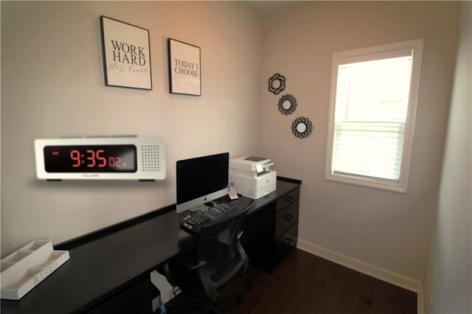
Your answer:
{"hour": 9, "minute": 35, "second": 2}
